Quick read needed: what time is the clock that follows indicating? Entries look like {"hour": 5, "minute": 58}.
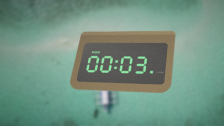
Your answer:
{"hour": 0, "minute": 3}
